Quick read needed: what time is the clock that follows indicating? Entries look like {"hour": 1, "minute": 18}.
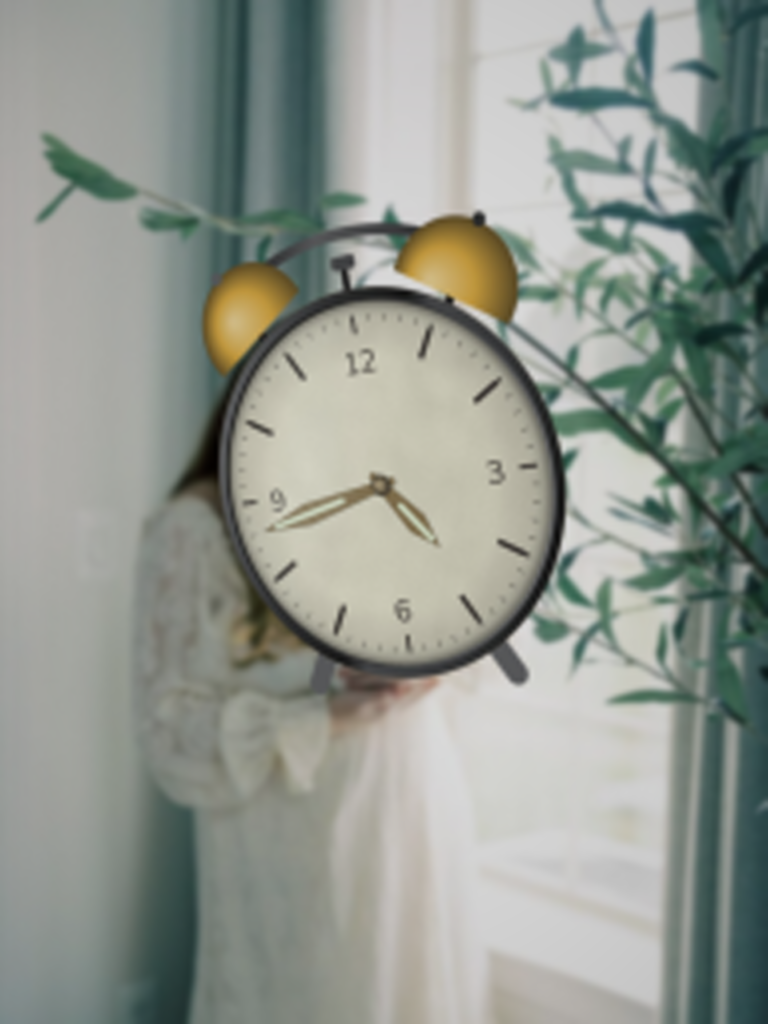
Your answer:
{"hour": 4, "minute": 43}
